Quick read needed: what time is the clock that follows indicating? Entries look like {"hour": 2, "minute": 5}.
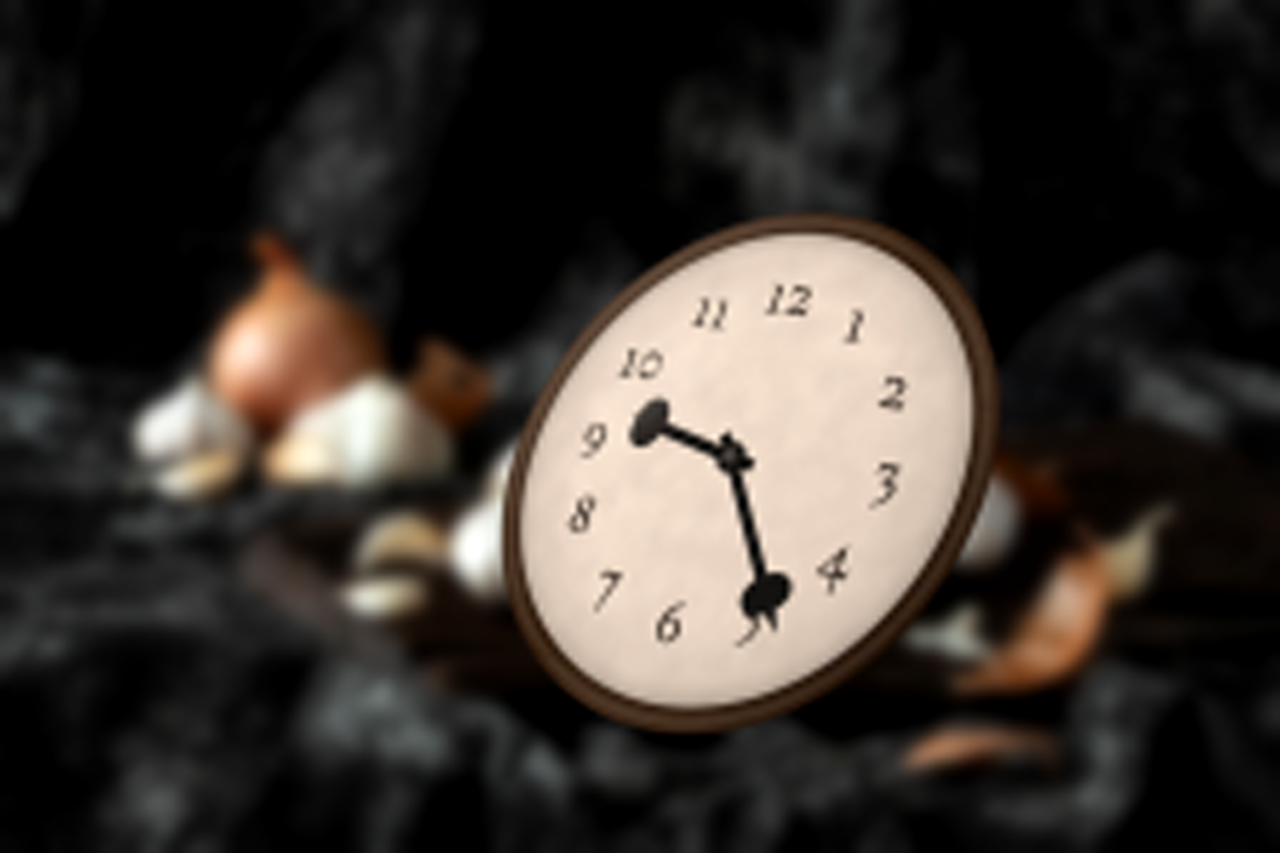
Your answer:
{"hour": 9, "minute": 24}
